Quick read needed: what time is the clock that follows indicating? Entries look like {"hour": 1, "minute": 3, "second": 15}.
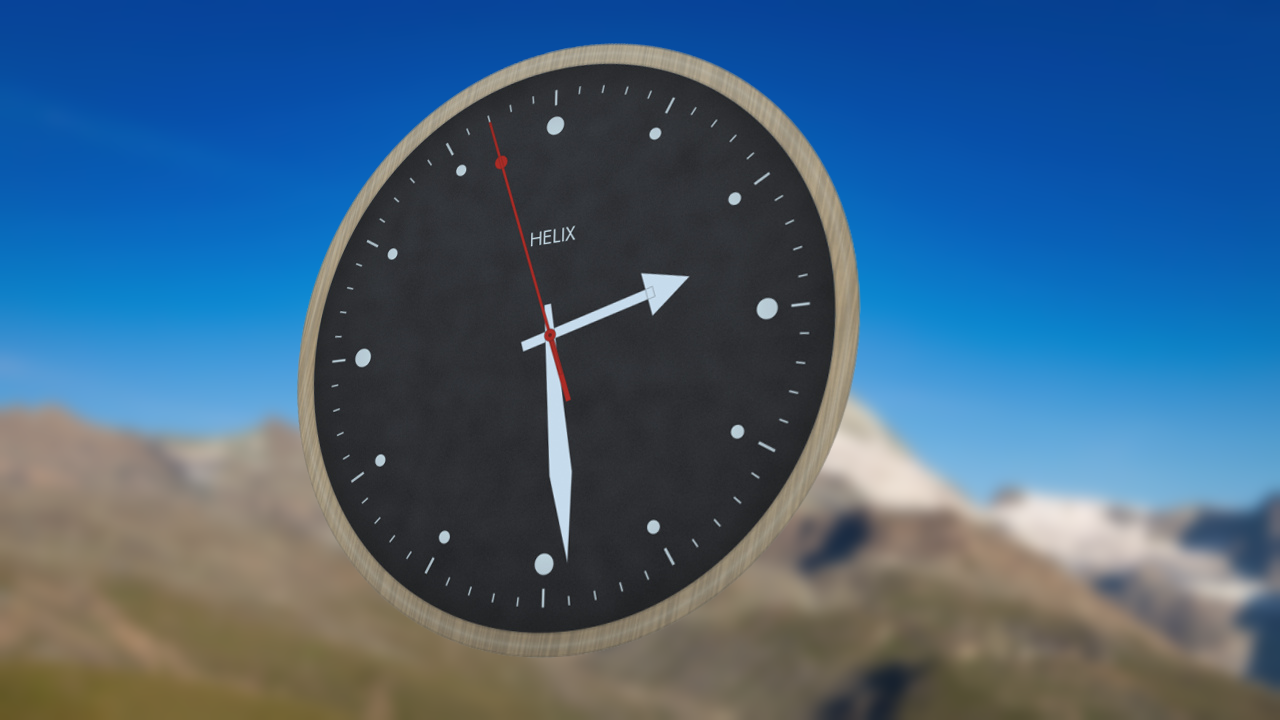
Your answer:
{"hour": 2, "minute": 28, "second": 57}
